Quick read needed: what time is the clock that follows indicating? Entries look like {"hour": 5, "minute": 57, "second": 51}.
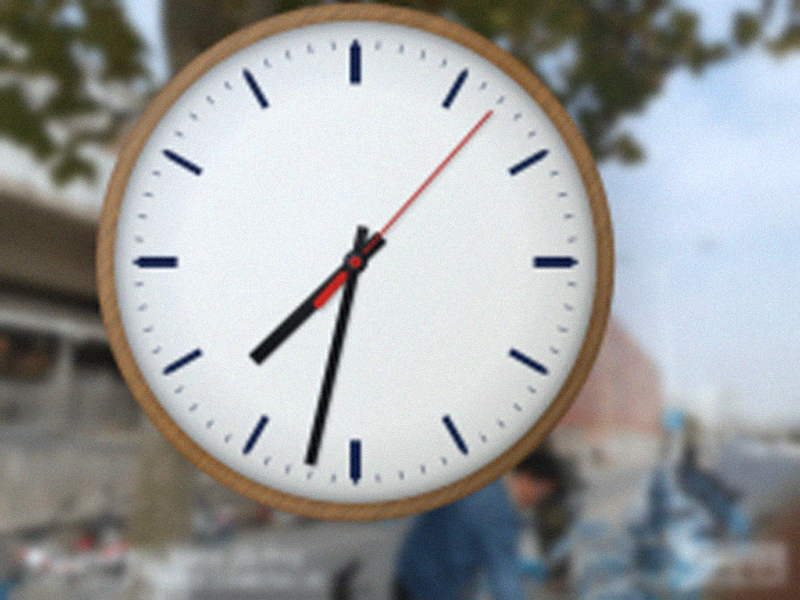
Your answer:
{"hour": 7, "minute": 32, "second": 7}
